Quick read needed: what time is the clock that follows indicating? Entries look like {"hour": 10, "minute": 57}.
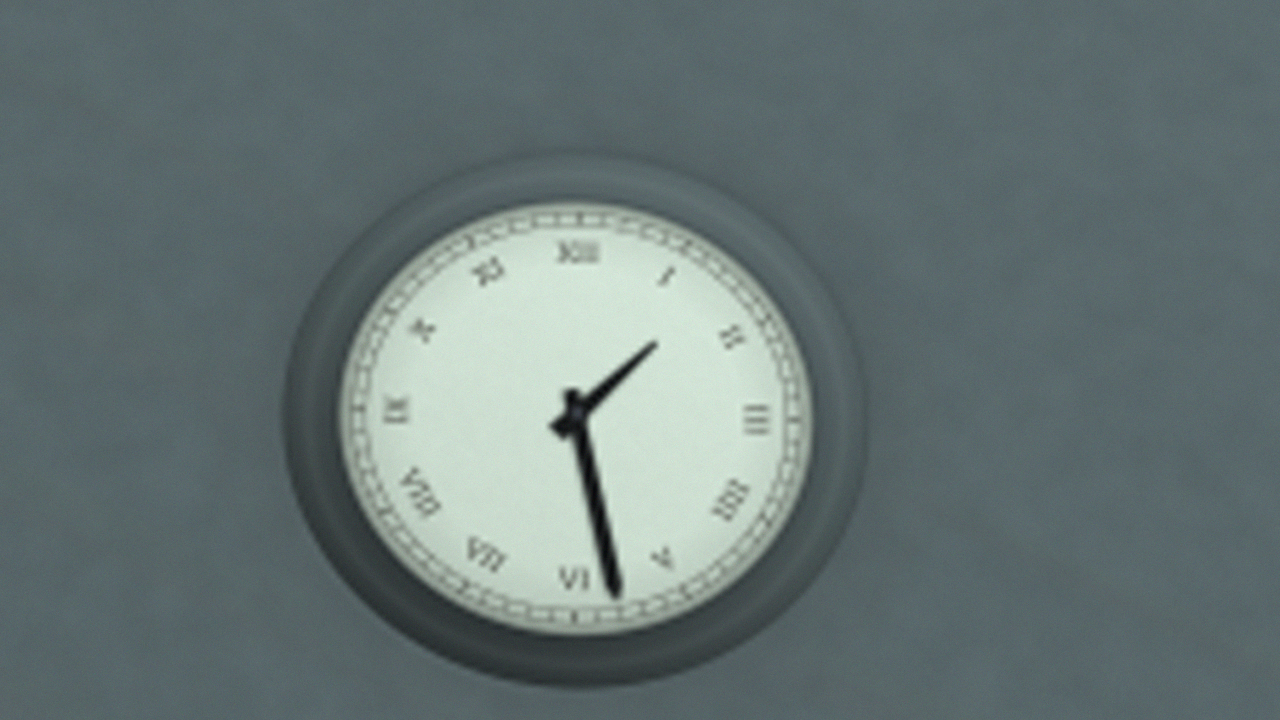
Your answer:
{"hour": 1, "minute": 28}
